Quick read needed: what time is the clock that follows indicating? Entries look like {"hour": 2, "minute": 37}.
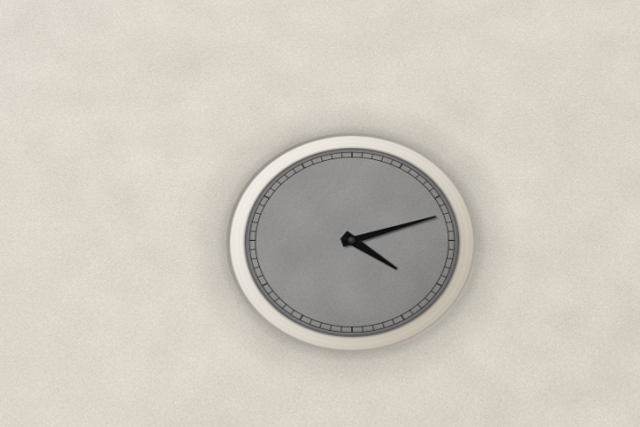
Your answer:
{"hour": 4, "minute": 12}
